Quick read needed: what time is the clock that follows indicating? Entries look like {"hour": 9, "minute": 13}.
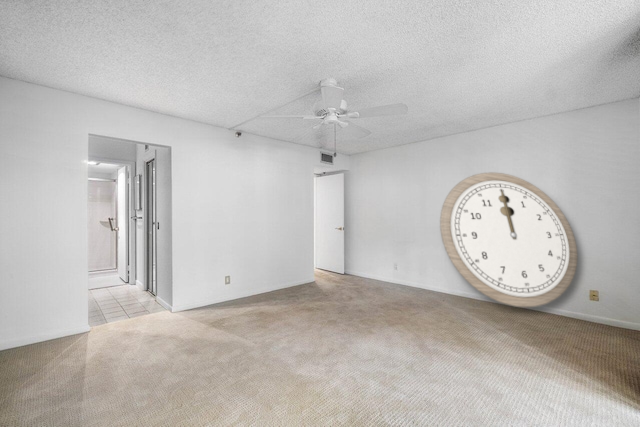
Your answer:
{"hour": 12, "minute": 0}
